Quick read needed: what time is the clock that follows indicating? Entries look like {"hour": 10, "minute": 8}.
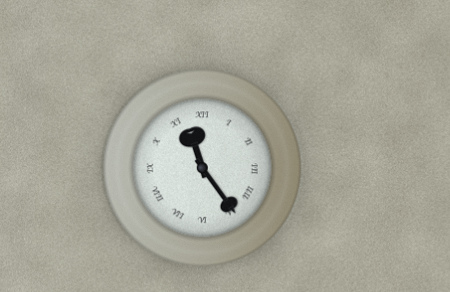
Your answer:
{"hour": 11, "minute": 24}
